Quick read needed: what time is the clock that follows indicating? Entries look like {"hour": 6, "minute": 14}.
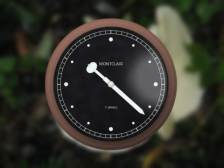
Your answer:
{"hour": 10, "minute": 22}
